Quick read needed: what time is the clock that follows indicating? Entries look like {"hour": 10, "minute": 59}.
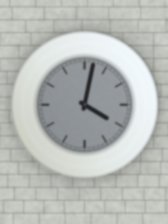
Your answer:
{"hour": 4, "minute": 2}
